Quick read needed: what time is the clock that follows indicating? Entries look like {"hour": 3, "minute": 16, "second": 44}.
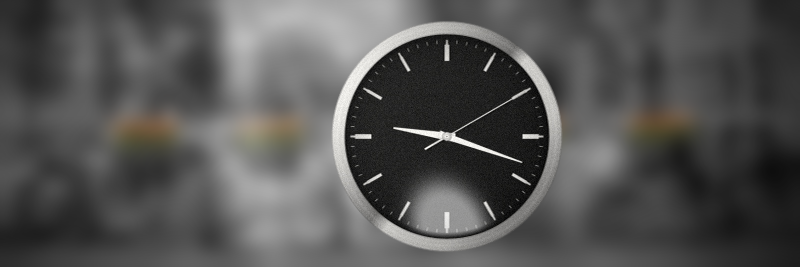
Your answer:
{"hour": 9, "minute": 18, "second": 10}
